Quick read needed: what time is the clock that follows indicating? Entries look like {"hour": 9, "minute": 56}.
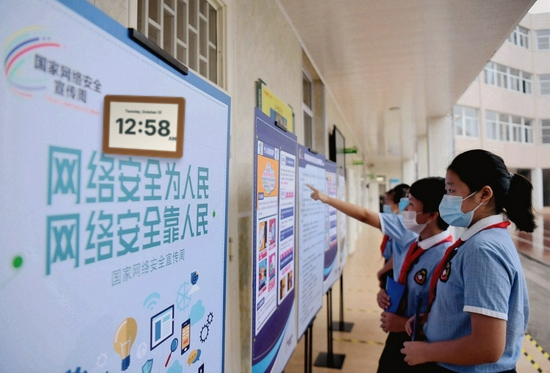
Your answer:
{"hour": 12, "minute": 58}
